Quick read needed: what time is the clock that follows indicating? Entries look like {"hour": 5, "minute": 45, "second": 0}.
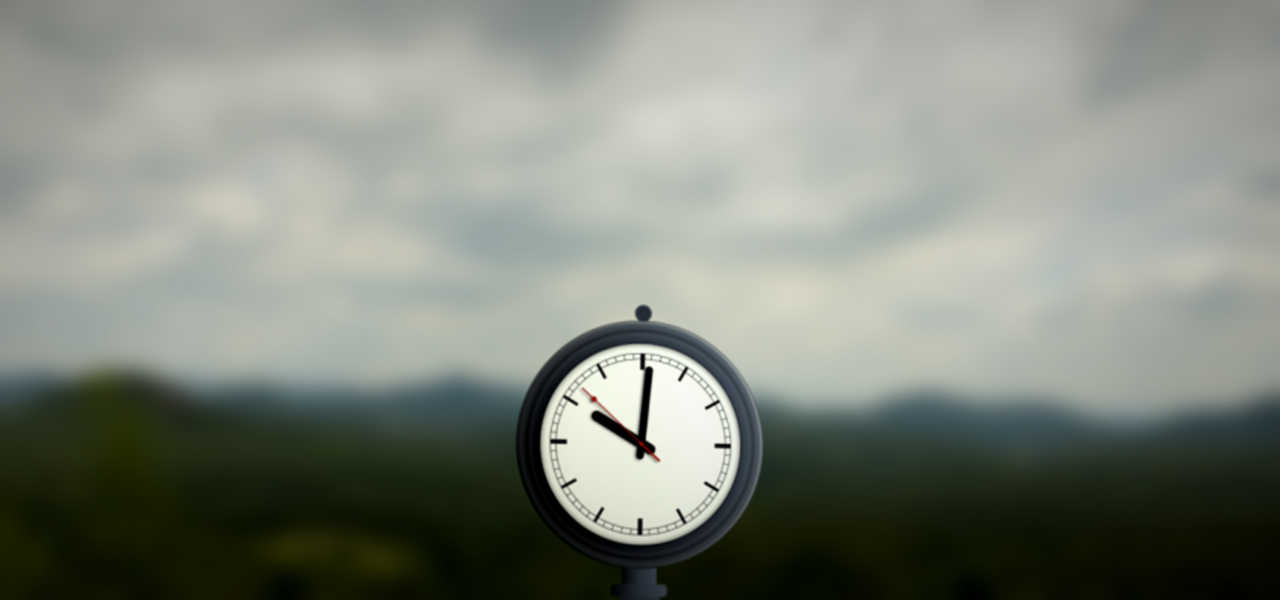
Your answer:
{"hour": 10, "minute": 0, "second": 52}
